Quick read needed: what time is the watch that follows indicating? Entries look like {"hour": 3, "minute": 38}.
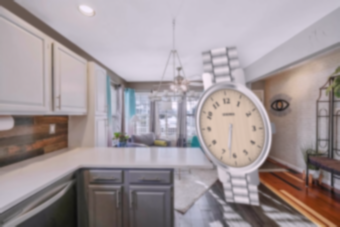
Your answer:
{"hour": 6, "minute": 32}
